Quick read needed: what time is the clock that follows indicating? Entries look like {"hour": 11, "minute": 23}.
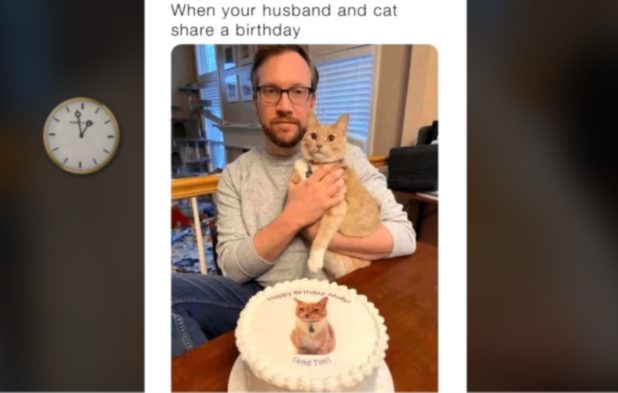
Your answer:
{"hour": 12, "minute": 58}
